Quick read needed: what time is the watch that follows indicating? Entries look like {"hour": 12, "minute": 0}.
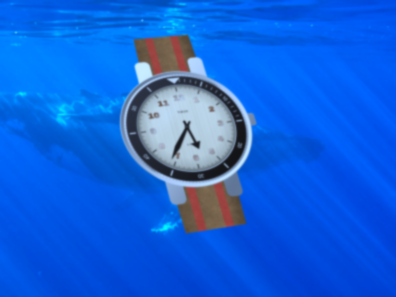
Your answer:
{"hour": 5, "minute": 36}
